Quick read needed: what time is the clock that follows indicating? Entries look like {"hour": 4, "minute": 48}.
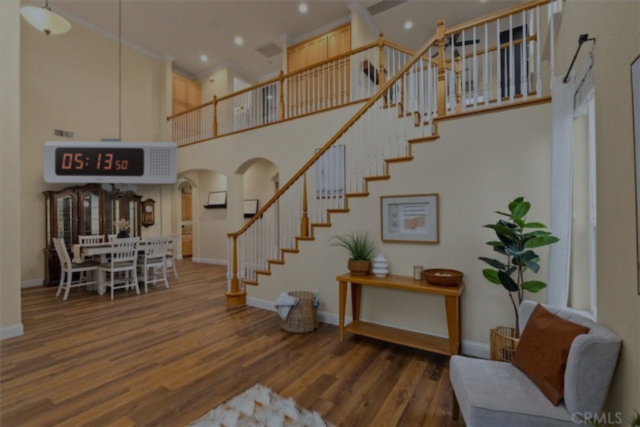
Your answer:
{"hour": 5, "minute": 13}
